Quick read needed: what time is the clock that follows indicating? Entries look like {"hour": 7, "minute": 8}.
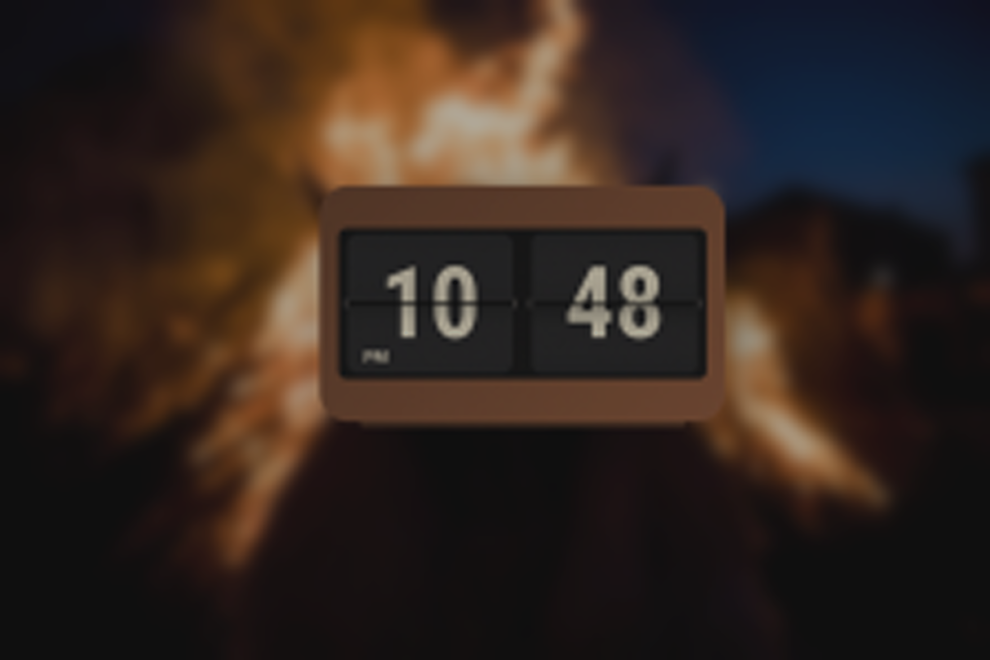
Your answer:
{"hour": 10, "minute": 48}
